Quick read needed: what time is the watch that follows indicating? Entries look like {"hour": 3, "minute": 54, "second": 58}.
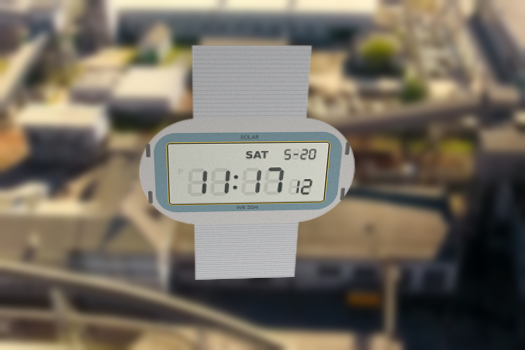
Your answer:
{"hour": 11, "minute": 17, "second": 12}
